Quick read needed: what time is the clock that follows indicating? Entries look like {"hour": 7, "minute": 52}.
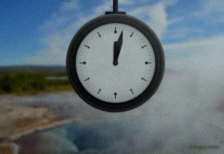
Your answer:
{"hour": 12, "minute": 2}
